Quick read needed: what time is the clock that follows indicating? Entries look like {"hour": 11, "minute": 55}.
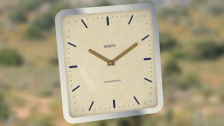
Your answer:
{"hour": 10, "minute": 10}
